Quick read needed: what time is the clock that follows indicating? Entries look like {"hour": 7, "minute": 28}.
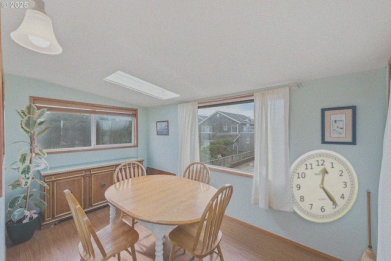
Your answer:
{"hour": 12, "minute": 24}
